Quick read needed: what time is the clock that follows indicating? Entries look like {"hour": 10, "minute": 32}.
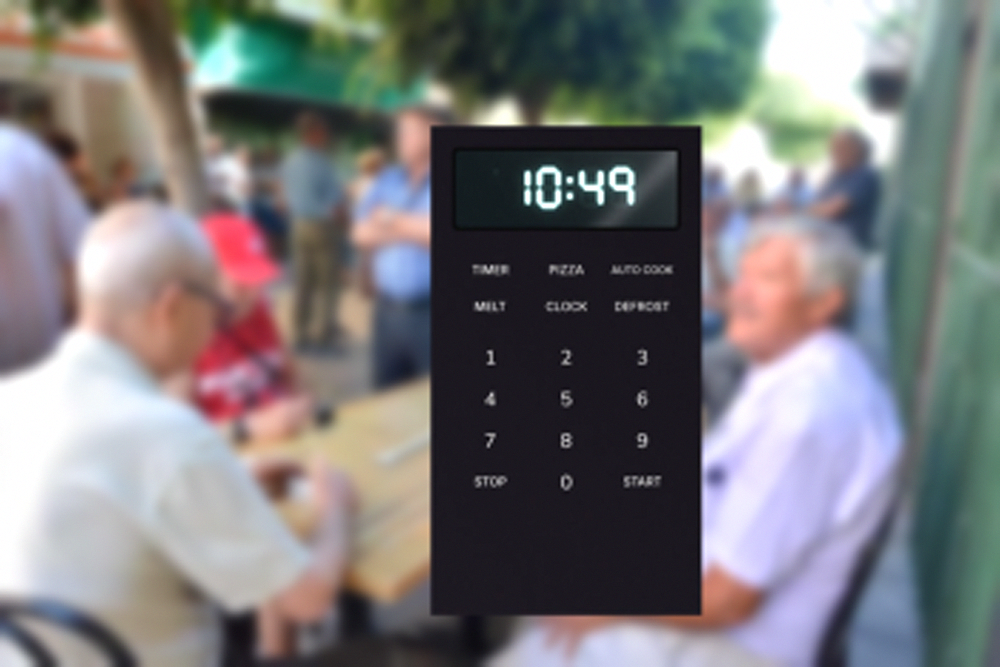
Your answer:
{"hour": 10, "minute": 49}
